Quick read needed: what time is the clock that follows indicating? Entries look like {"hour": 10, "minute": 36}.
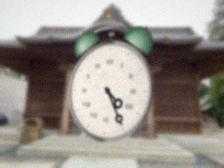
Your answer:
{"hour": 4, "minute": 25}
